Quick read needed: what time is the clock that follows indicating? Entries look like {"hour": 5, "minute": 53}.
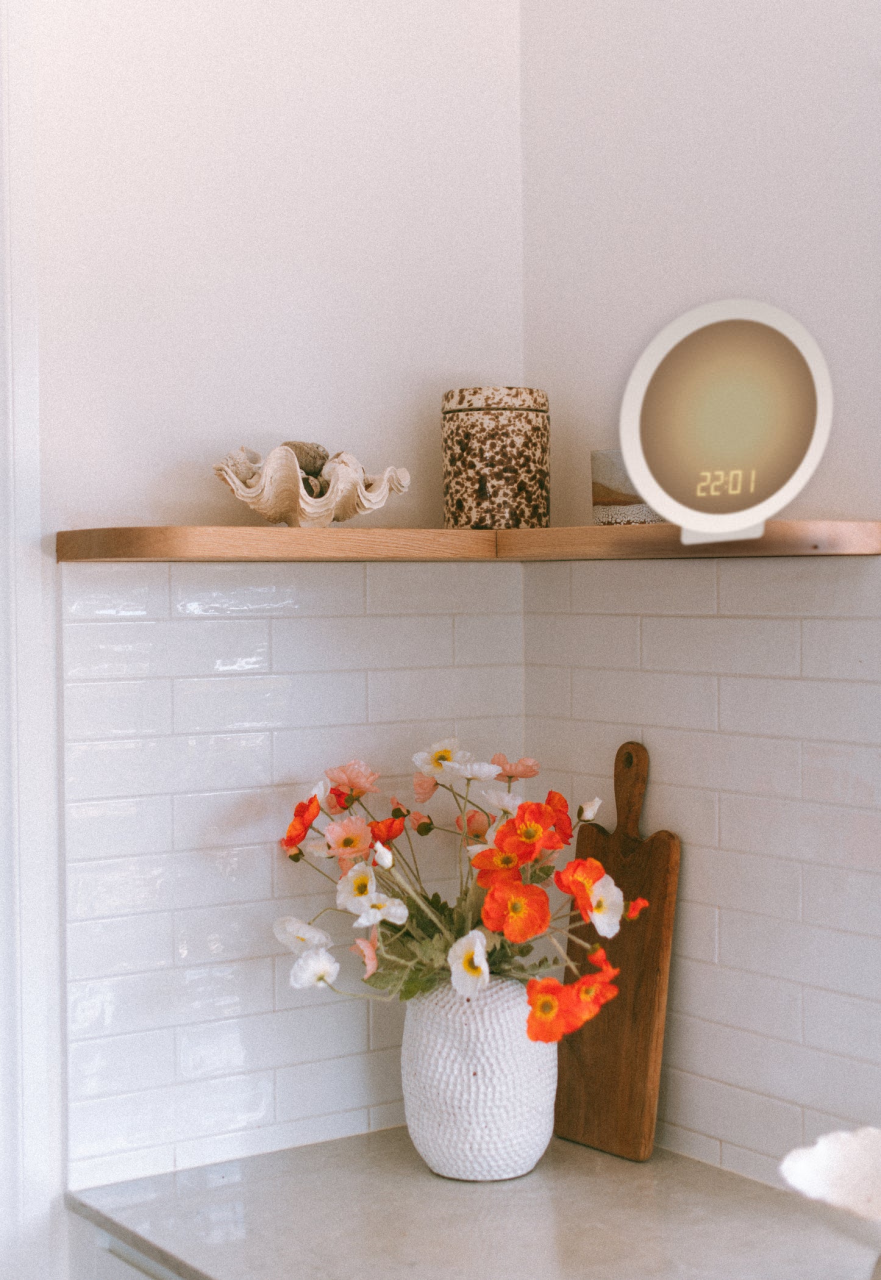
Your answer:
{"hour": 22, "minute": 1}
